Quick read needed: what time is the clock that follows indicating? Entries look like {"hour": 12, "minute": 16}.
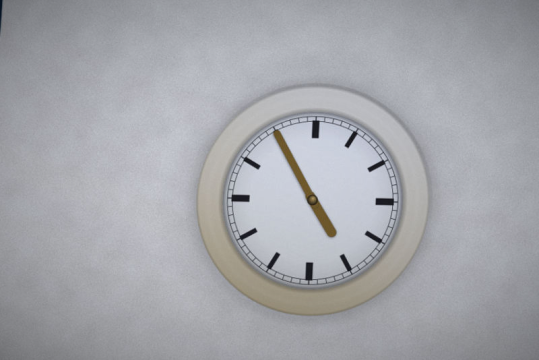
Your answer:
{"hour": 4, "minute": 55}
